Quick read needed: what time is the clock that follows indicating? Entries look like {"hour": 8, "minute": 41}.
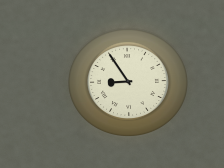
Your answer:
{"hour": 8, "minute": 55}
